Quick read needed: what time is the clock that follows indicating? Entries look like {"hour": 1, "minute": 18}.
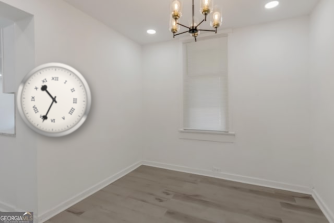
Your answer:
{"hour": 10, "minute": 34}
